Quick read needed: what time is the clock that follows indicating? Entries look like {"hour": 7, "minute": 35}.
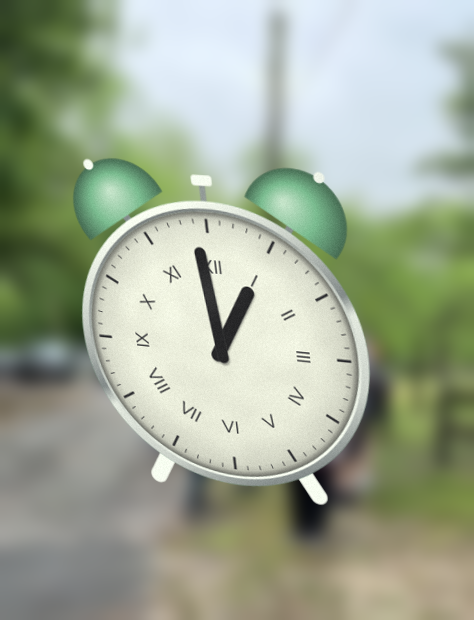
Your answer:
{"hour": 12, "minute": 59}
